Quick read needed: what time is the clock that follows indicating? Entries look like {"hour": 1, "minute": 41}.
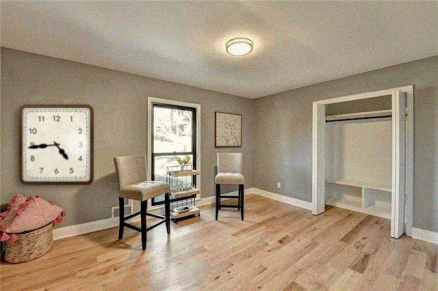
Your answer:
{"hour": 4, "minute": 44}
